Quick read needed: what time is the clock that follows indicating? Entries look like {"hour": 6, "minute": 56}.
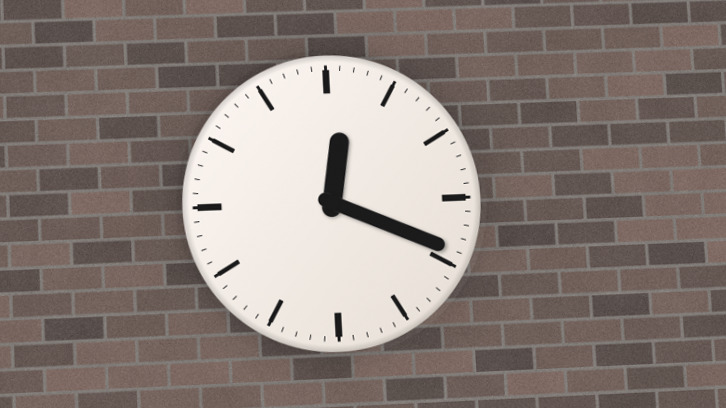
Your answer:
{"hour": 12, "minute": 19}
